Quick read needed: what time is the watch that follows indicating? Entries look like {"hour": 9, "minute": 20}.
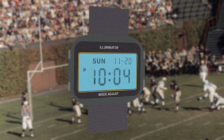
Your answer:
{"hour": 10, "minute": 4}
